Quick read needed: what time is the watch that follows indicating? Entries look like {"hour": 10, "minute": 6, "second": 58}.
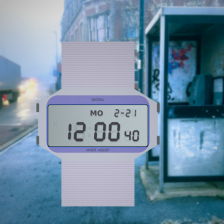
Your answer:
{"hour": 12, "minute": 0, "second": 40}
